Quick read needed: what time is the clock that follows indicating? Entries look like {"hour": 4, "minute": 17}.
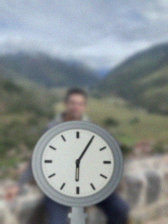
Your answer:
{"hour": 6, "minute": 5}
